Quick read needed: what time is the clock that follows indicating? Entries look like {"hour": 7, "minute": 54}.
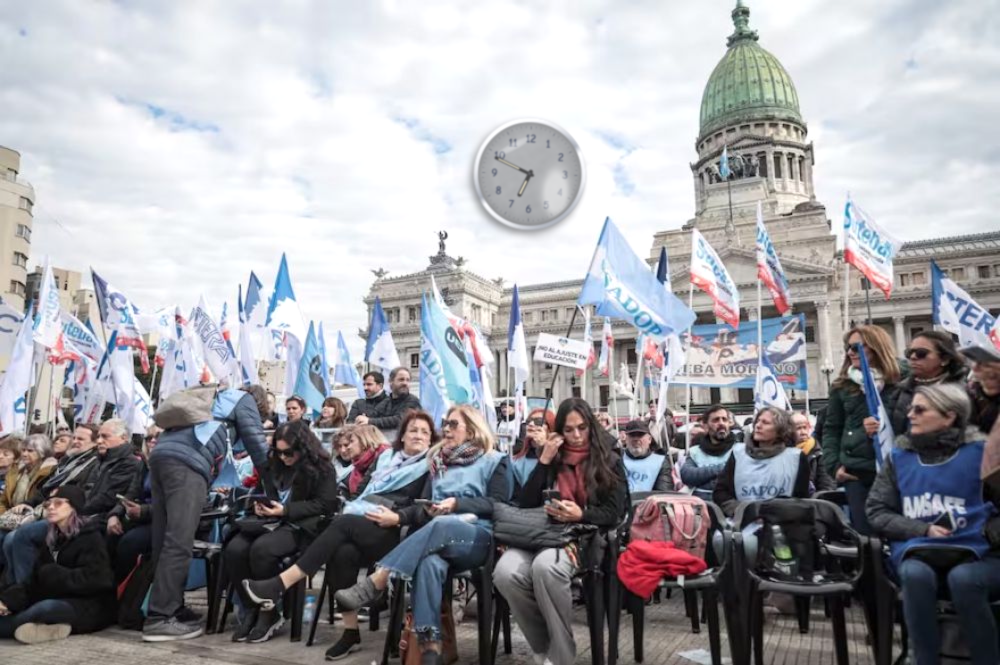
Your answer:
{"hour": 6, "minute": 49}
